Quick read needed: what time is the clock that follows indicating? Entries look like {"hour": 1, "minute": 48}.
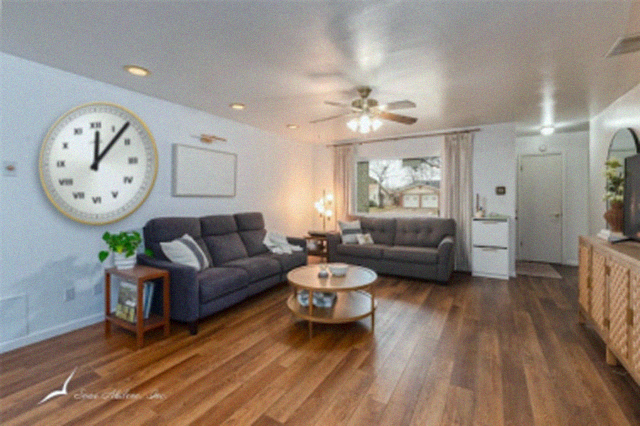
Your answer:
{"hour": 12, "minute": 7}
